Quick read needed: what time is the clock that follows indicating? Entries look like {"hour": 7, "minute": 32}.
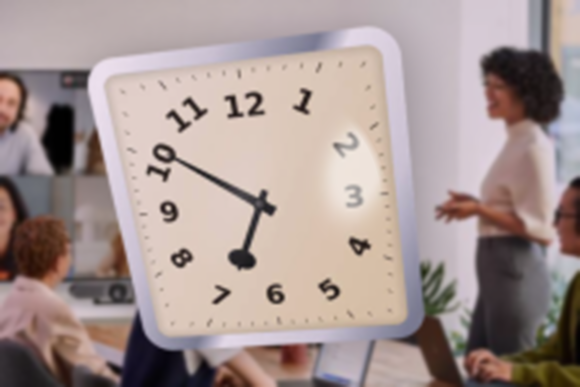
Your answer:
{"hour": 6, "minute": 51}
